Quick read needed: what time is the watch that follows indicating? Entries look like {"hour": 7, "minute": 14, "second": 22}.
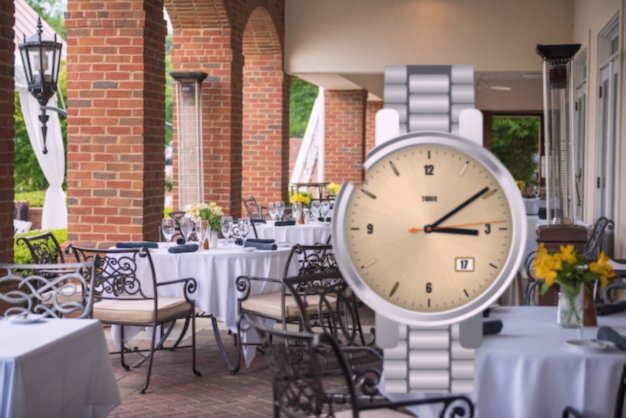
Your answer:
{"hour": 3, "minute": 9, "second": 14}
